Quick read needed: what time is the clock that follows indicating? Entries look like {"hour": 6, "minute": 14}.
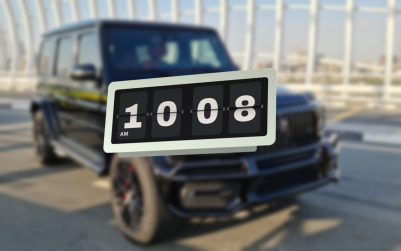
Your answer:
{"hour": 10, "minute": 8}
